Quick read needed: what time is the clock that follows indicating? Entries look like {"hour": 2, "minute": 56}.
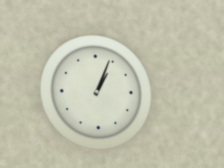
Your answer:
{"hour": 1, "minute": 4}
